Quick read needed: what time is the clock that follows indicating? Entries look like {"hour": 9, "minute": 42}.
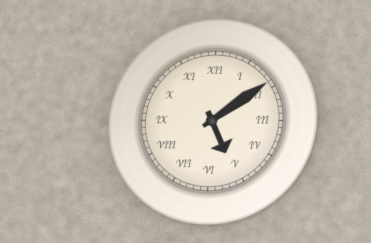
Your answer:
{"hour": 5, "minute": 9}
